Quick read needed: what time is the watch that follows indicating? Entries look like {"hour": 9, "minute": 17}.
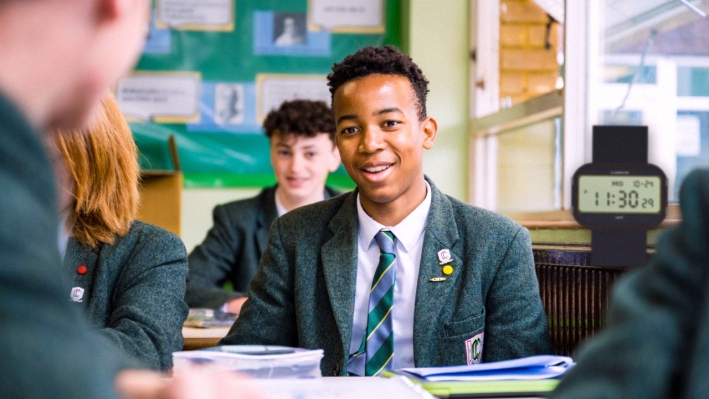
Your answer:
{"hour": 11, "minute": 30}
